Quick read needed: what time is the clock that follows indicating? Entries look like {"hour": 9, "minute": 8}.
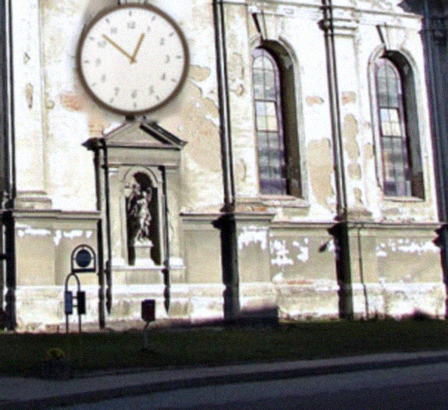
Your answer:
{"hour": 12, "minute": 52}
